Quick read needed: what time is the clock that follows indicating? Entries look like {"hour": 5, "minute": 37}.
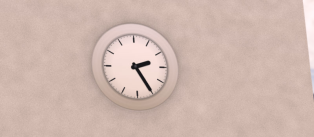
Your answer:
{"hour": 2, "minute": 25}
